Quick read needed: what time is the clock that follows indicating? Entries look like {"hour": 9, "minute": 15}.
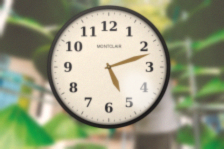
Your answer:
{"hour": 5, "minute": 12}
